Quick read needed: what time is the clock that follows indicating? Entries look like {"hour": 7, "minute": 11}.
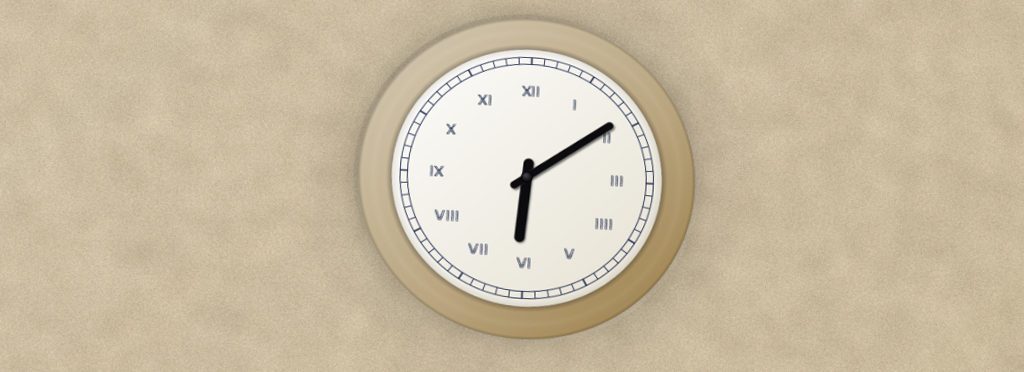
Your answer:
{"hour": 6, "minute": 9}
